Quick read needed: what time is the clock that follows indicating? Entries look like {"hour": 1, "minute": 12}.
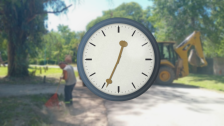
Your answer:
{"hour": 12, "minute": 34}
